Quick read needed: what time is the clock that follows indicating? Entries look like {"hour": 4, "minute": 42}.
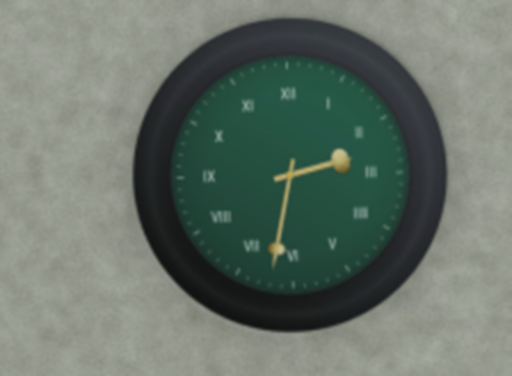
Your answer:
{"hour": 2, "minute": 32}
